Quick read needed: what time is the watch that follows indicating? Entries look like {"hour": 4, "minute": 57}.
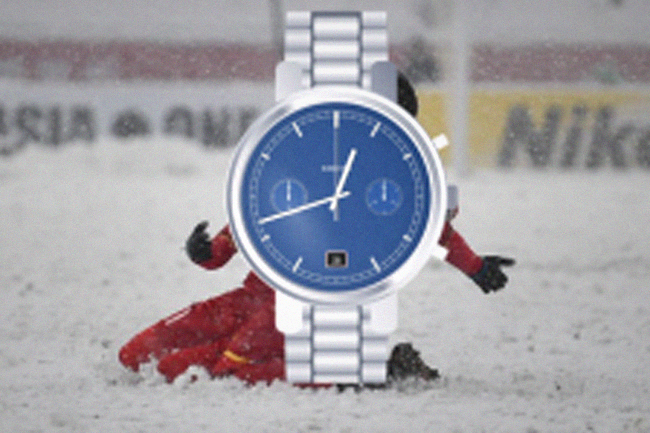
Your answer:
{"hour": 12, "minute": 42}
